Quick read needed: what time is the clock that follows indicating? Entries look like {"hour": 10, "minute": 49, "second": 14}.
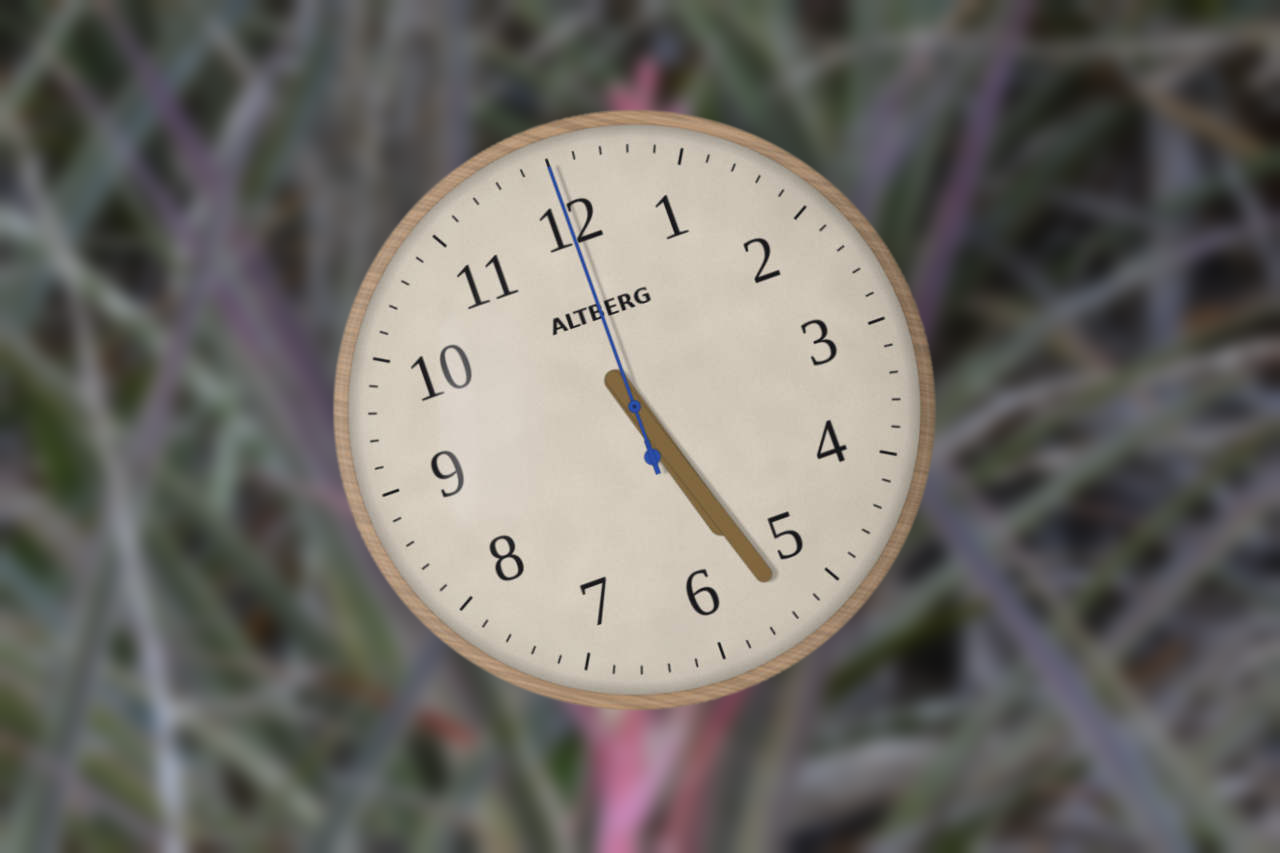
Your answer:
{"hour": 5, "minute": 27, "second": 0}
